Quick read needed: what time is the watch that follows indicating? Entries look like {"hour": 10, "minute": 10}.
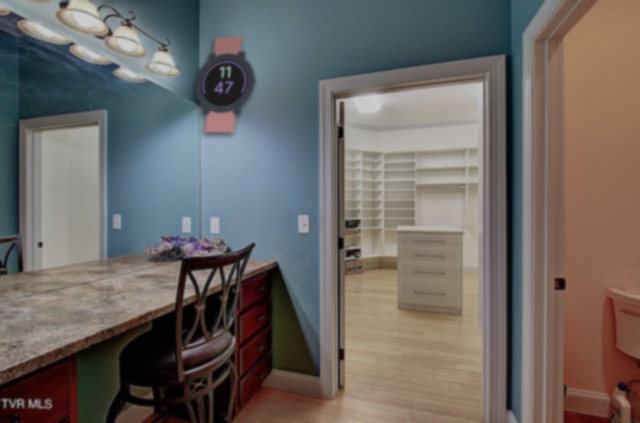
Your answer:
{"hour": 11, "minute": 47}
